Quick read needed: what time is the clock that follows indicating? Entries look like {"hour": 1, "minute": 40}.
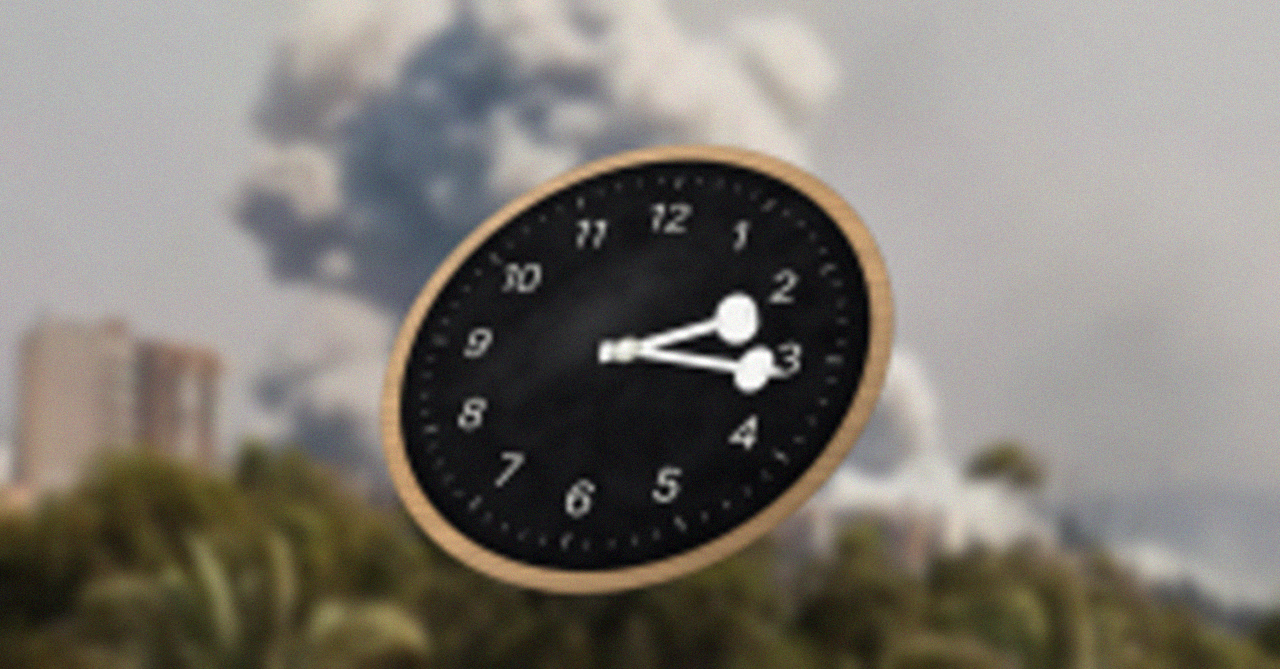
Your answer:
{"hour": 2, "minute": 16}
